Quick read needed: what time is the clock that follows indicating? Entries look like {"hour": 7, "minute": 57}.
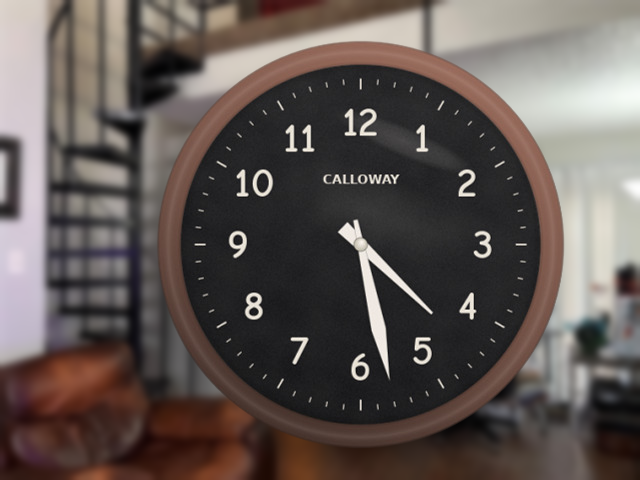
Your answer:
{"hour": 4, "minute": 28}
